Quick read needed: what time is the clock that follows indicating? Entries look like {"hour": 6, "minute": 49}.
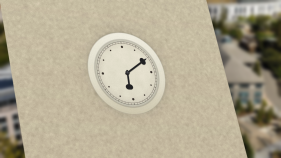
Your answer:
{"hour": 6, "minute": 10}
